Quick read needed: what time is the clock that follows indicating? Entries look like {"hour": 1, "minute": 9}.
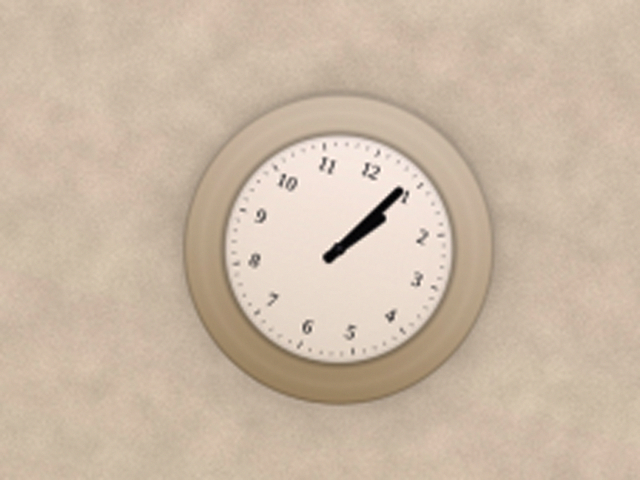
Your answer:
{"hour": 1, "minute": 4}
